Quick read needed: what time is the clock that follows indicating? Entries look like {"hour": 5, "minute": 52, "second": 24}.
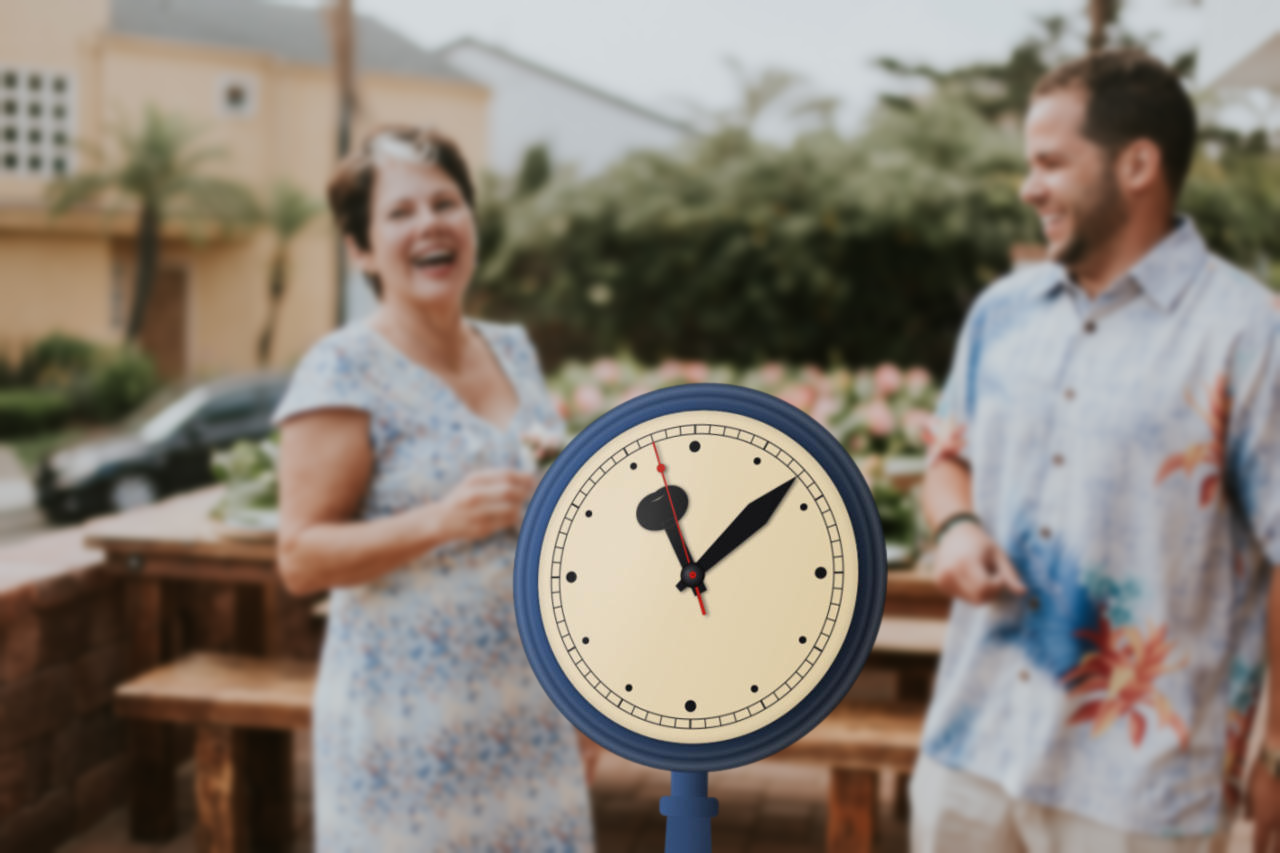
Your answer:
{"hour": 11, "minute": 7, "second": 57}
